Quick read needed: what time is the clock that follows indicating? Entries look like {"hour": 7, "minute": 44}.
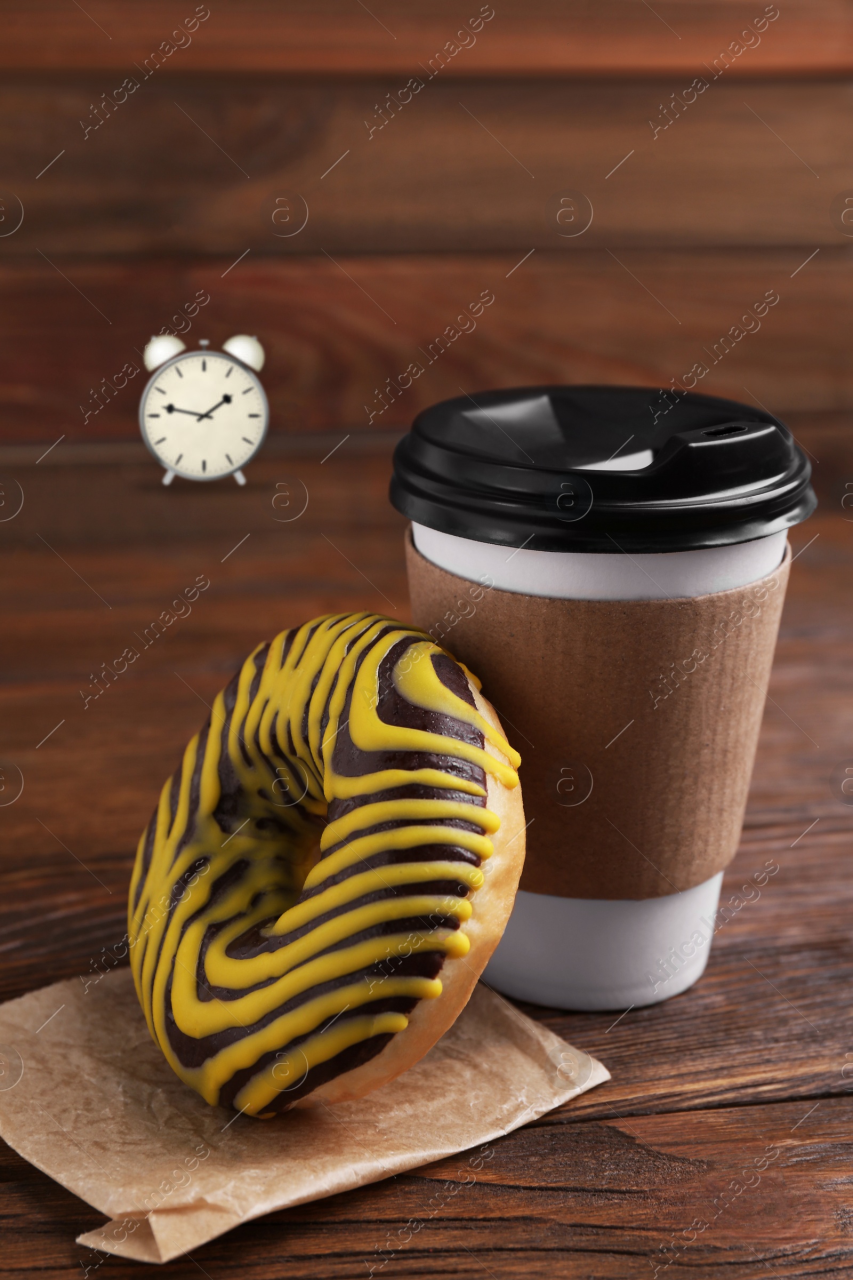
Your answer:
{"hour": 1, "minute": 47}
